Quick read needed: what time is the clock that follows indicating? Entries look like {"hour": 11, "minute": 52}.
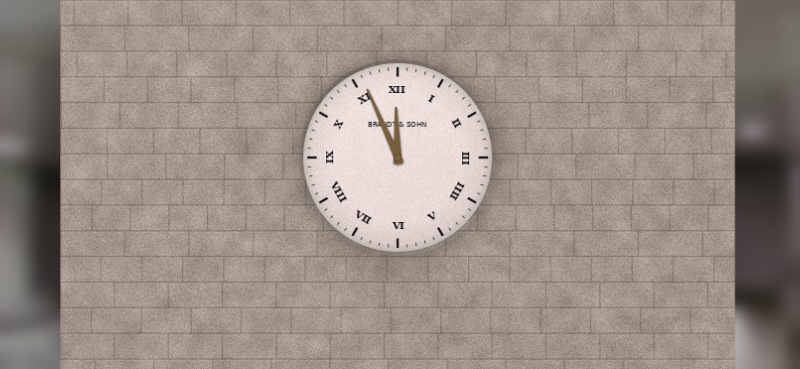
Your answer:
{"hour": 11, "minute": 56}
